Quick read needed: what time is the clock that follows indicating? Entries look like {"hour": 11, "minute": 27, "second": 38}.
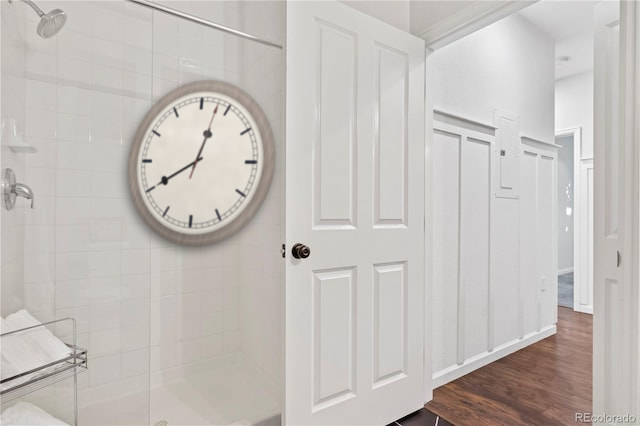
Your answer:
{"hour": 12, "minute": 40, "second": 3}
